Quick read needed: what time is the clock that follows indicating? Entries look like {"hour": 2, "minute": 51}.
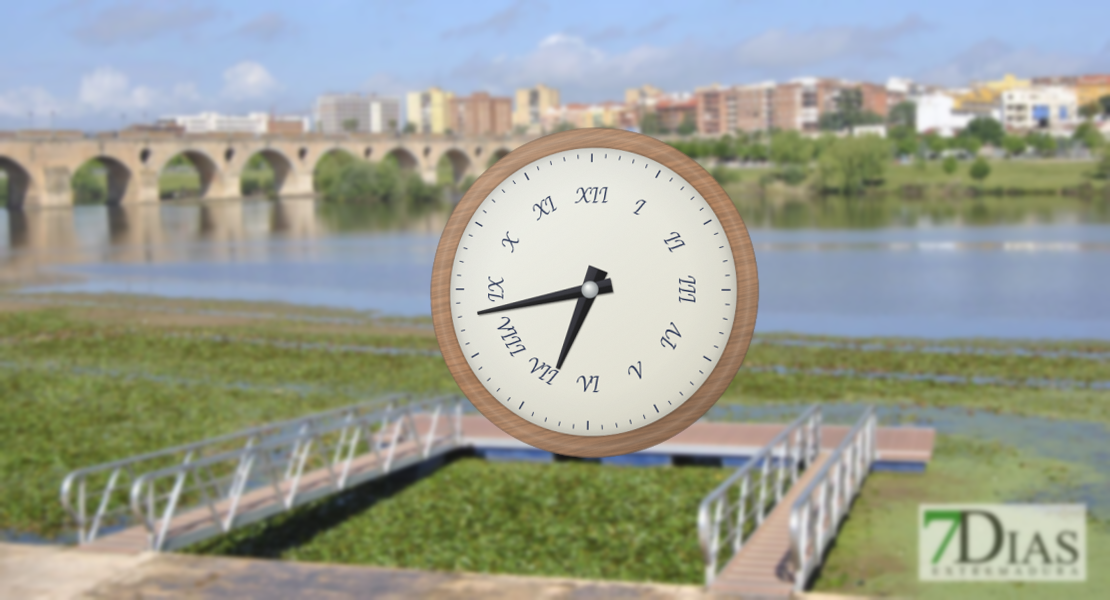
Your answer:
{"hour": 6, "minute": 43}
